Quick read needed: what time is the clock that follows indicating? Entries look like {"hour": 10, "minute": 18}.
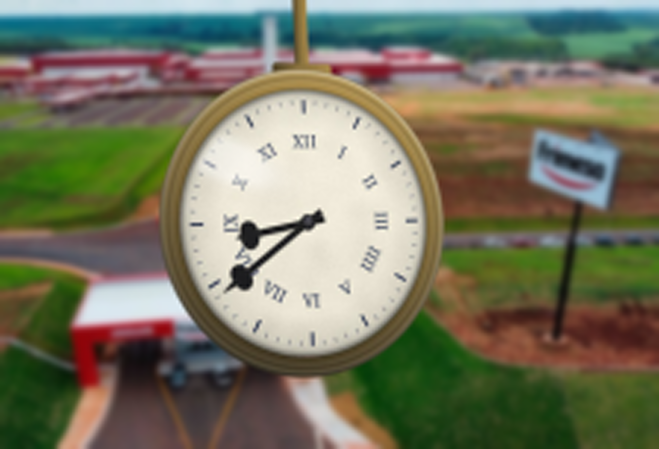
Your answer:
{"hour": 8, "minute": 39}
